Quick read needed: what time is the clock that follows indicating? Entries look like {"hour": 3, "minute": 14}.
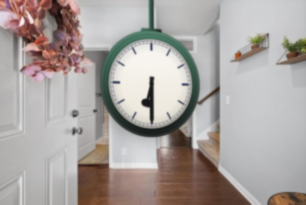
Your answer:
{"hour": 6, "minute": 30}
